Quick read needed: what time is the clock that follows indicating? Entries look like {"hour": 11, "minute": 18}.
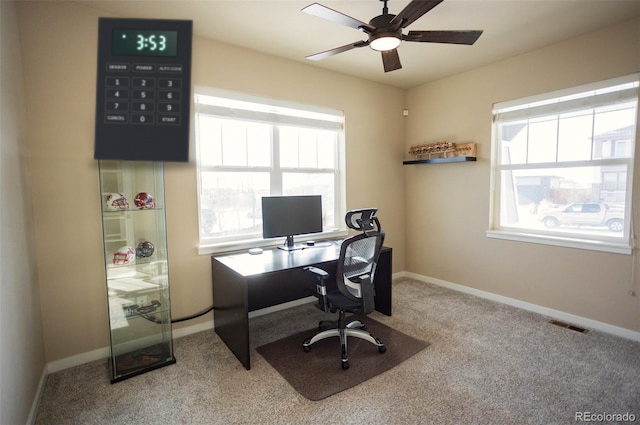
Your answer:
{"hour": 3, "minute": 53}
